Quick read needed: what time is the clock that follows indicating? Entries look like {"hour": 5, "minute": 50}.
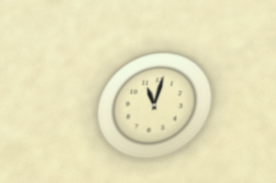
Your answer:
{"hour": 11, "minute": 1}
